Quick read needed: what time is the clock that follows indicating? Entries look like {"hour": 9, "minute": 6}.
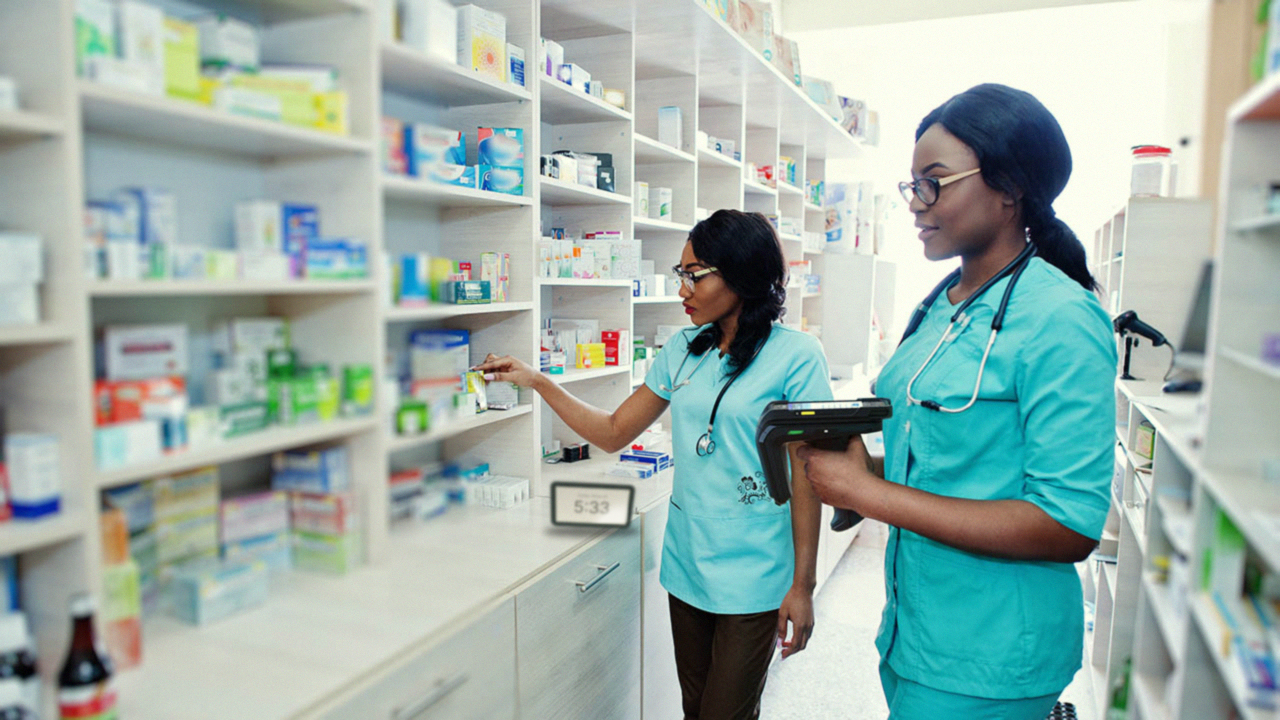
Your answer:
{"hour": 5, "minute": 33}
